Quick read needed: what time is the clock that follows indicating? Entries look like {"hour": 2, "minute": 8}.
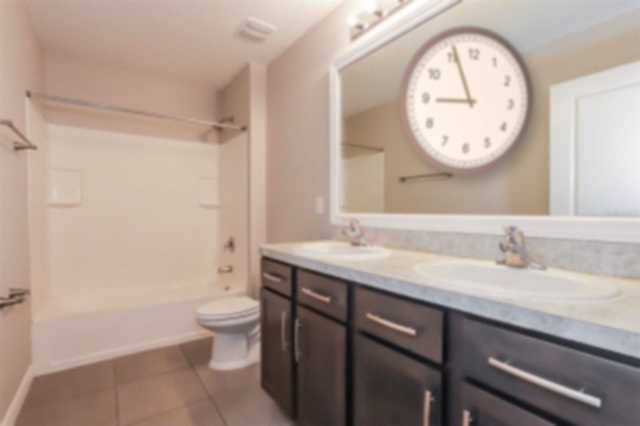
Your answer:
{"hour": 8, "minute": 56}
